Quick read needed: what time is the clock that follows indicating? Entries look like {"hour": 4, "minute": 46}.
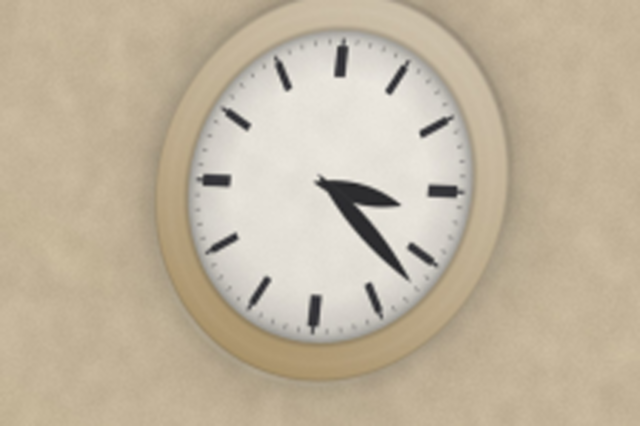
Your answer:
{"hour": 3, "minute": 22}
